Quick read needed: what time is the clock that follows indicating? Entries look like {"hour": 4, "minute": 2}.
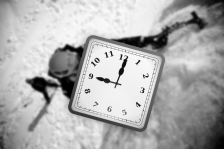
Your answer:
{"hour": 9, "minute": 1}
